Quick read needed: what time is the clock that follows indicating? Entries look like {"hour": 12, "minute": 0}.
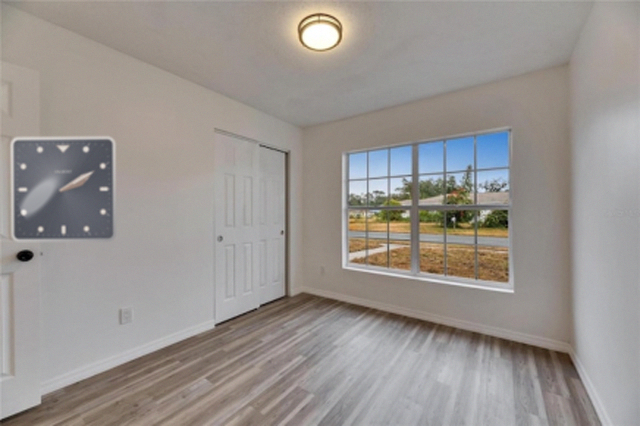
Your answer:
{"hour": 2, "minute": 10}
